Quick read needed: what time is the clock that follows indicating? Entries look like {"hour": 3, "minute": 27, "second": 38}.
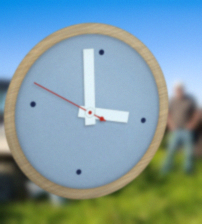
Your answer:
{"hour": 2, "minute": 57, "second": 48}
